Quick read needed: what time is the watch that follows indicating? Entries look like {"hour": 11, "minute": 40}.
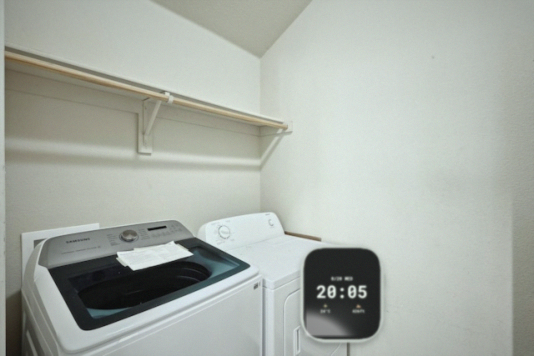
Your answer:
{"hour": 20, "minute": 5}
